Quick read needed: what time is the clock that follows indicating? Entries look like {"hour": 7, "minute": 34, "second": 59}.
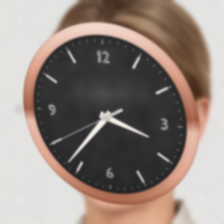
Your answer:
{"hour": 3, "minute": 36, "second": 40}
